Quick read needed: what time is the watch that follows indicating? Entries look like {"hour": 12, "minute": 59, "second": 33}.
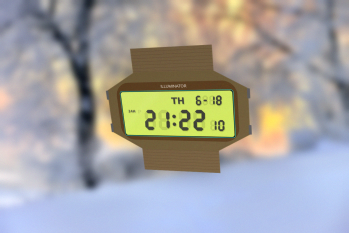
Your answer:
{"hour": 21, "minute": 22, "second": 10}
